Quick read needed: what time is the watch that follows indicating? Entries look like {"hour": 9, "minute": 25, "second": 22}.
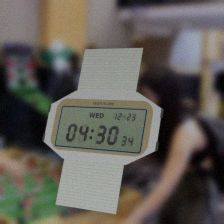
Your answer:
{"hour": 4, "minute": 30, "second": 34}
